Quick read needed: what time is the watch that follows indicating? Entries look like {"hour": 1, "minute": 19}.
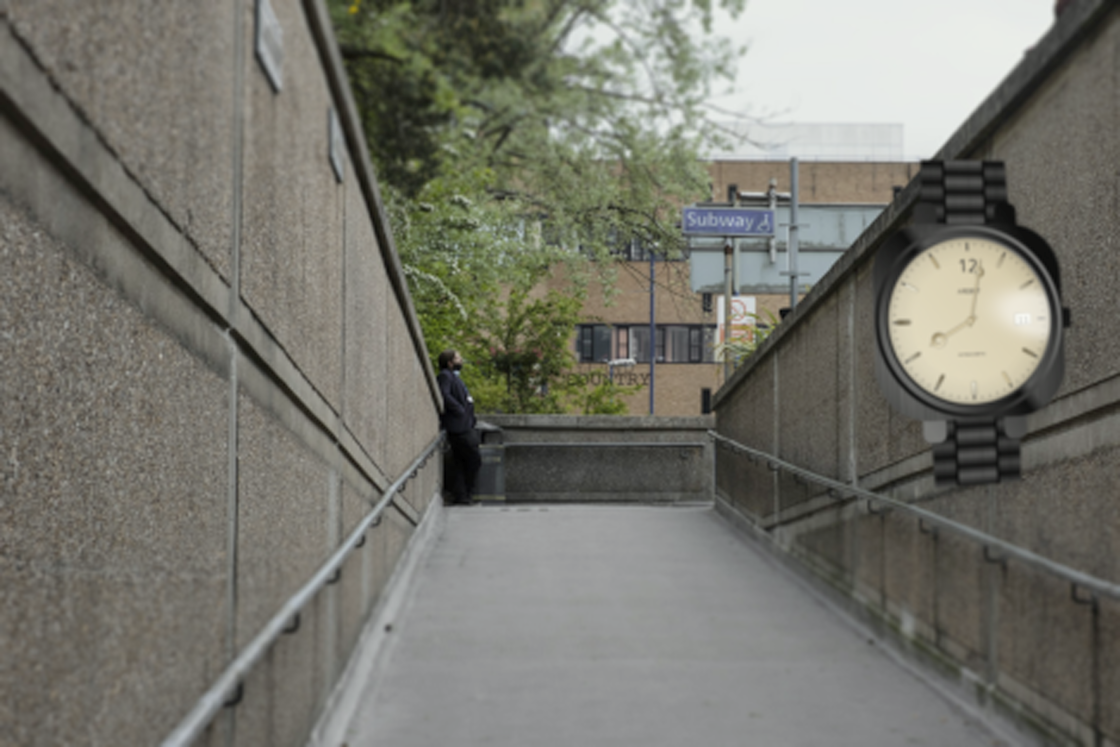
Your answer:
{"hour": 8, "minute": 2}
